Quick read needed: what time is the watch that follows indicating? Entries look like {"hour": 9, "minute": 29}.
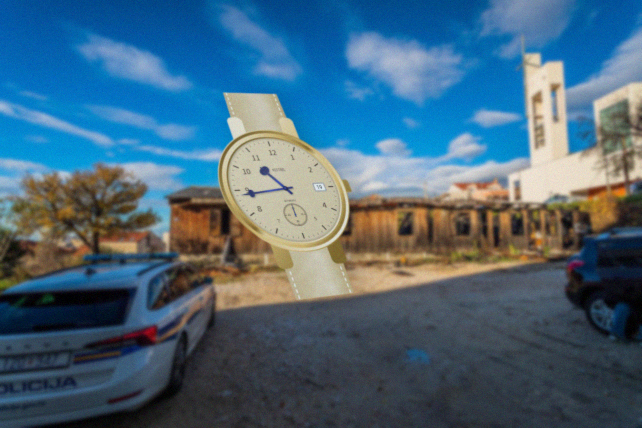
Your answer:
{"hour": 10, "minute": 44}
